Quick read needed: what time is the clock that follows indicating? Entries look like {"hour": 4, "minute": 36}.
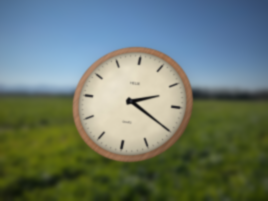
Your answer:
{"hour": 2, "minute": 20}
